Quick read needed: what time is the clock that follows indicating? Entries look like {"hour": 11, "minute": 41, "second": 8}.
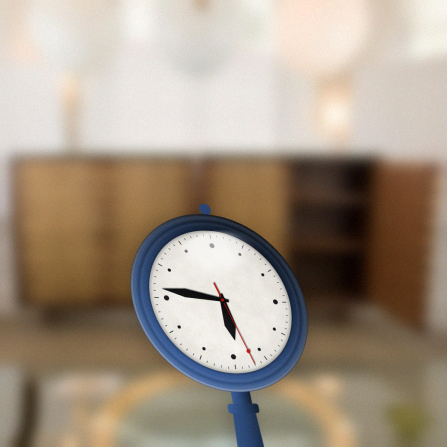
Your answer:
{"hour": 5, "minute": 46, "second": 27}
